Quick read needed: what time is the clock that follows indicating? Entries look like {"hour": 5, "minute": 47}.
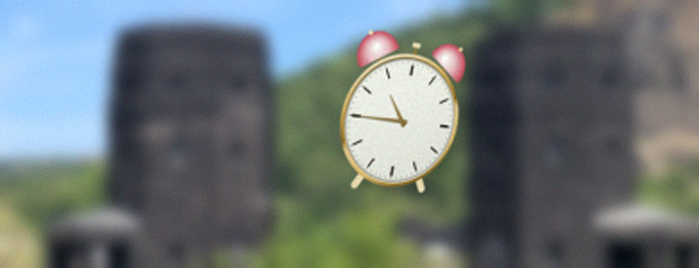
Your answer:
{"hour": 10, "minute": 45}
